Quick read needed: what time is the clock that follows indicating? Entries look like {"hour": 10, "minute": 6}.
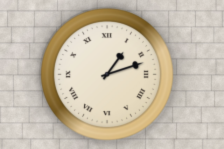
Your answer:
{"hour": 1, "minute": 12}
